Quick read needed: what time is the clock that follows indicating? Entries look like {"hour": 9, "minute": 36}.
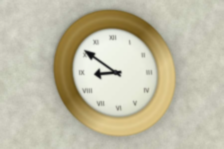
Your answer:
{"hour": 8, "minute": 51}
